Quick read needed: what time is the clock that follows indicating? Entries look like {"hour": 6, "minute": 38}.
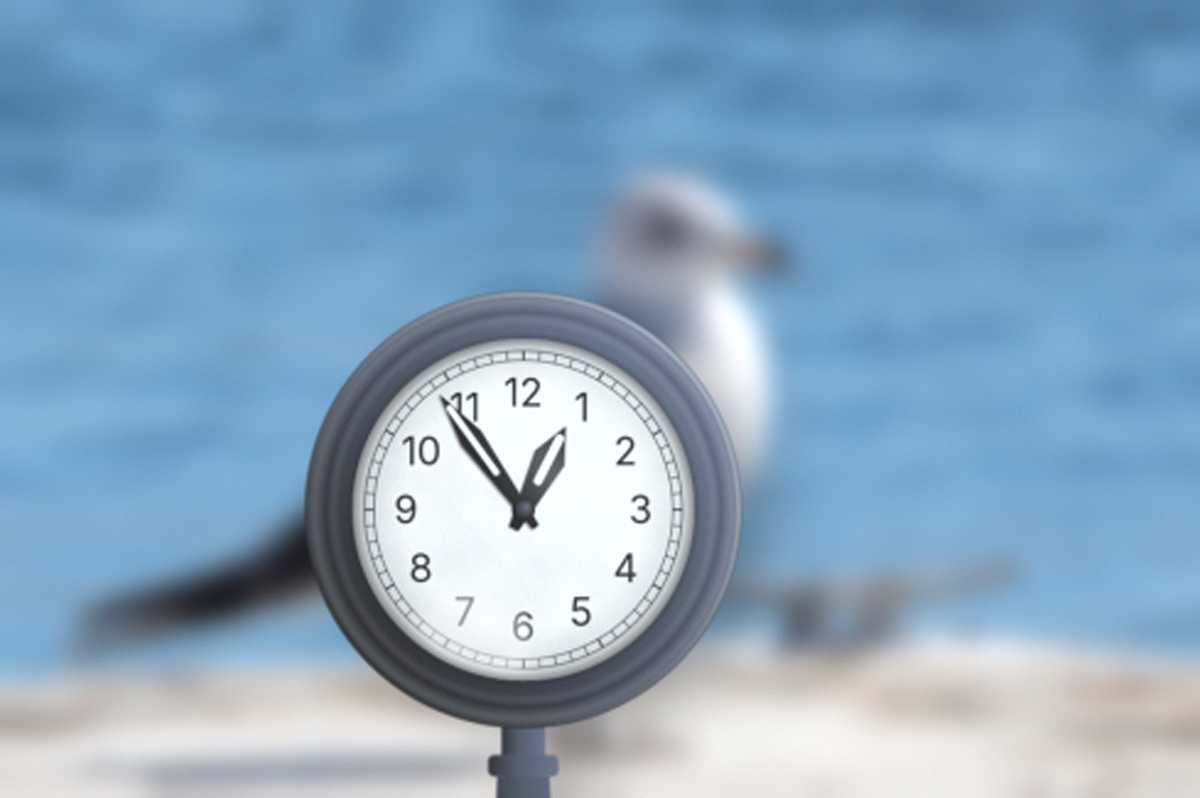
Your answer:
{"hour": 12, "minute": 54}
